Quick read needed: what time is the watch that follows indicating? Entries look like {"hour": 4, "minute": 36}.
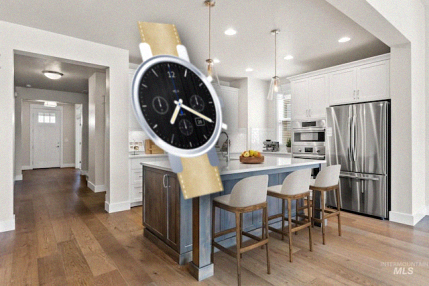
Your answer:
{"hour": 7, "minute": 20}
